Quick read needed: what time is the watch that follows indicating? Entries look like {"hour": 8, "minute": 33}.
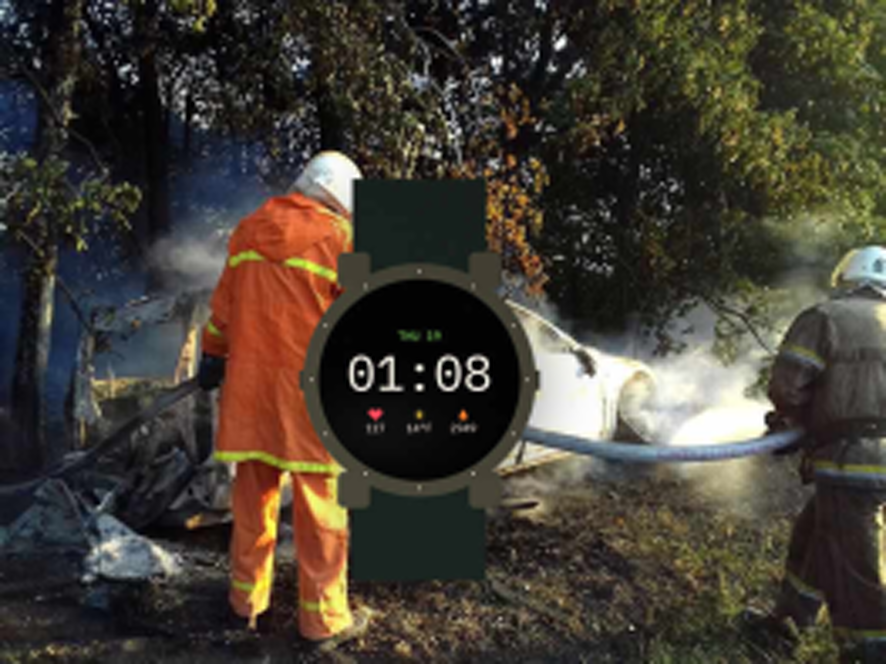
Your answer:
{"hour": 1, "minute": 8}
